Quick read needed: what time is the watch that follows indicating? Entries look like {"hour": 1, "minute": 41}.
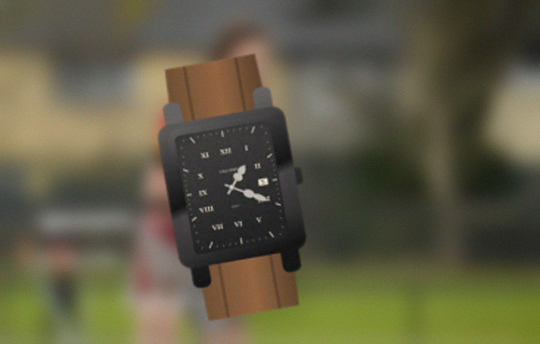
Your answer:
{"hour": 1, "minute": 20}
